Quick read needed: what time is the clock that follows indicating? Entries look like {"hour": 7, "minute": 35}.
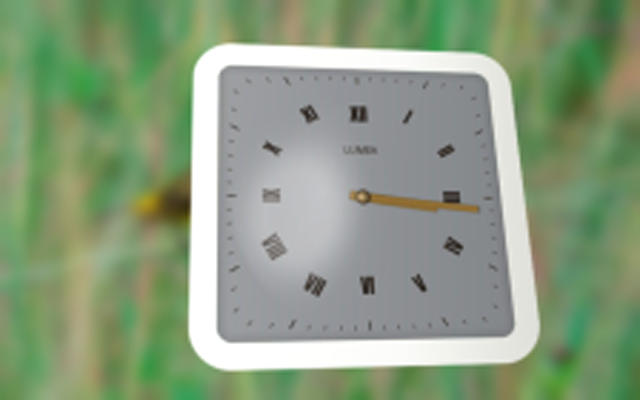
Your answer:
{"hour": 3, "minute": 16}
